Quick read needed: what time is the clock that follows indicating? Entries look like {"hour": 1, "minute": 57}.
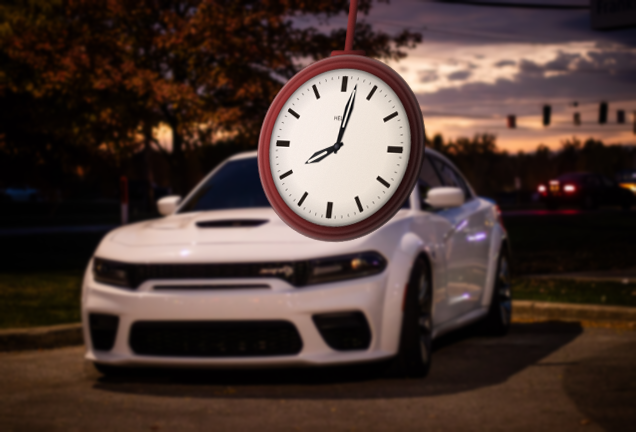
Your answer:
{"hour": 8, "minute": 2}
